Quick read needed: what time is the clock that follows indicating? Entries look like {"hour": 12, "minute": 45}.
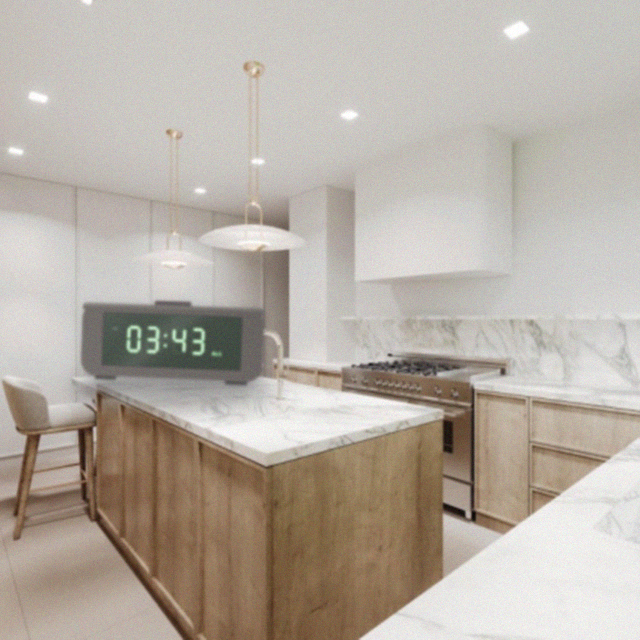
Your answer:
{"hour": 3, "minute": 43}
